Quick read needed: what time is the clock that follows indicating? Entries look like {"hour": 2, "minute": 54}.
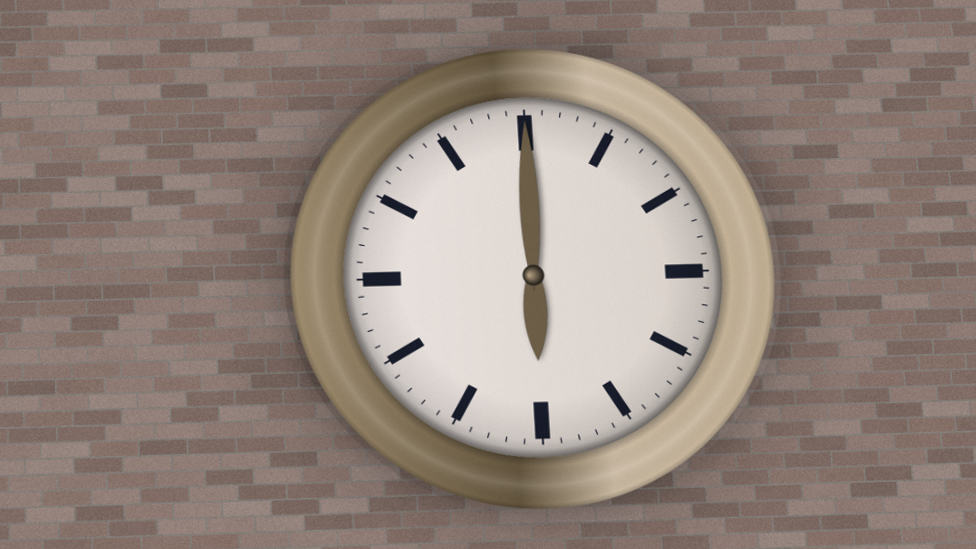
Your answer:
{"hour": 6, "minute": 0}
